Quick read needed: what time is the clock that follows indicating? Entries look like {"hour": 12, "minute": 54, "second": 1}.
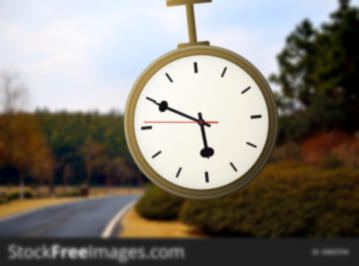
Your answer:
{"hour": 5, "minute": 49, "second": 46}
